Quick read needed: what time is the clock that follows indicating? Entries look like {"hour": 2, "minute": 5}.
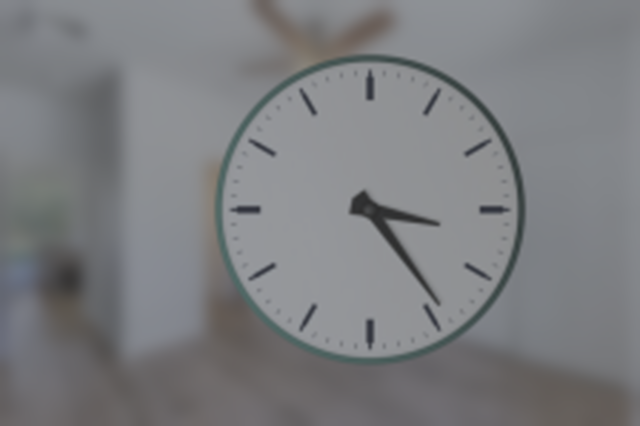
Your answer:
{"hour": 3, "minute": 24}
